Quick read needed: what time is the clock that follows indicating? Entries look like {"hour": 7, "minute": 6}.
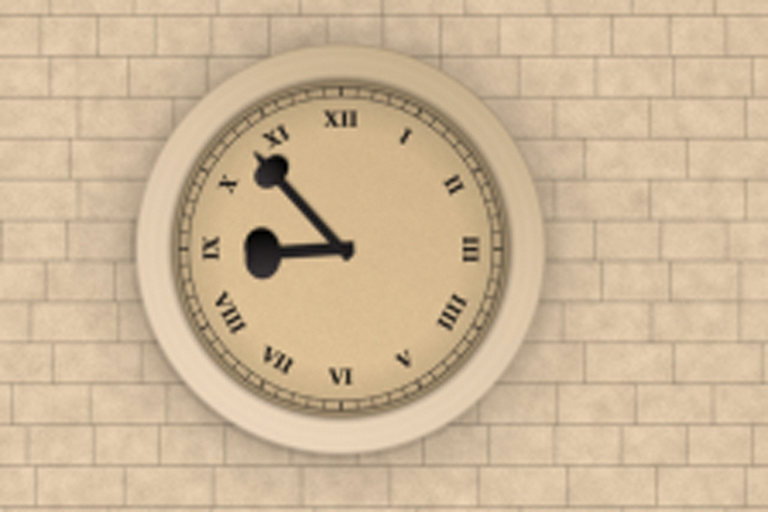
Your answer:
{"hour": 8, "minute": 53}
